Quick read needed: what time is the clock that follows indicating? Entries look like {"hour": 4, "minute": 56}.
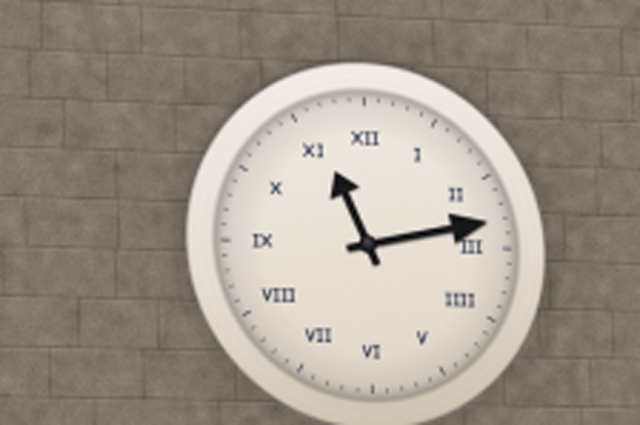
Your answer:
{"hour": 11, "minute": 13}
